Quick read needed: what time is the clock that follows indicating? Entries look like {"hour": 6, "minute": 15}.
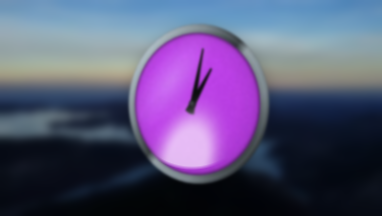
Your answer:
{"hour": 1, "minute": 2}
